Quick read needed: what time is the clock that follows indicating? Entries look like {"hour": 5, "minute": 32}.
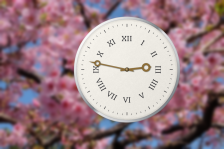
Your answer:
{"hour": 2, "minute": 47}
